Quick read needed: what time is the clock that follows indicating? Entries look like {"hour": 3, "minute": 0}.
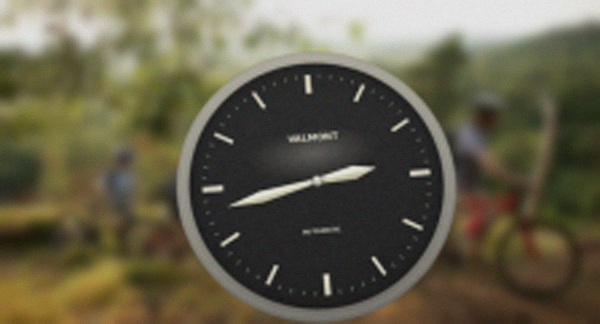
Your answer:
{"hour": 2, "minute": 43}
